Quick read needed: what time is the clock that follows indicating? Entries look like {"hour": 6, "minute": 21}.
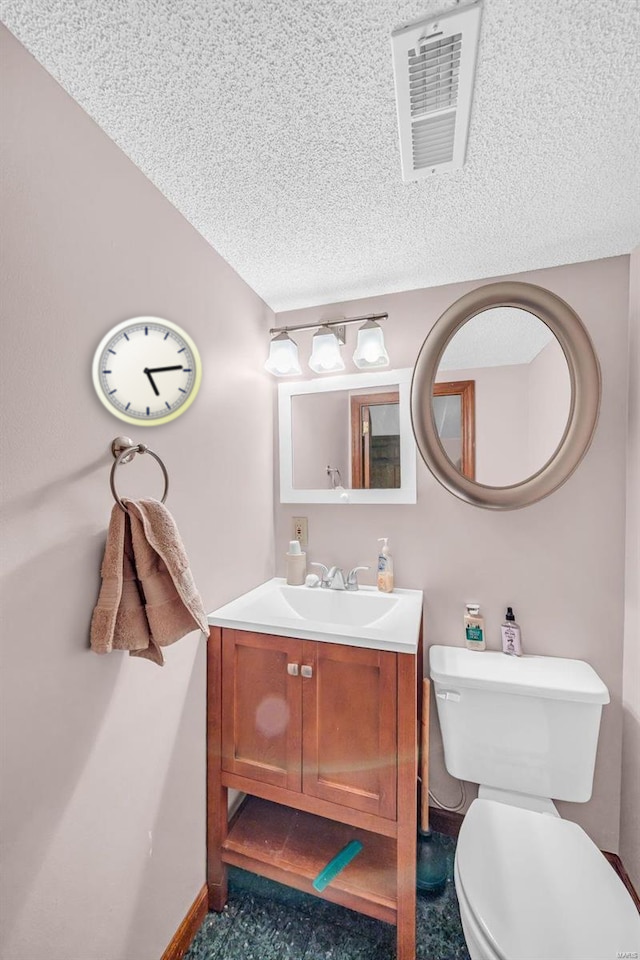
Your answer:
{"hour": 5, "minute": 14}
